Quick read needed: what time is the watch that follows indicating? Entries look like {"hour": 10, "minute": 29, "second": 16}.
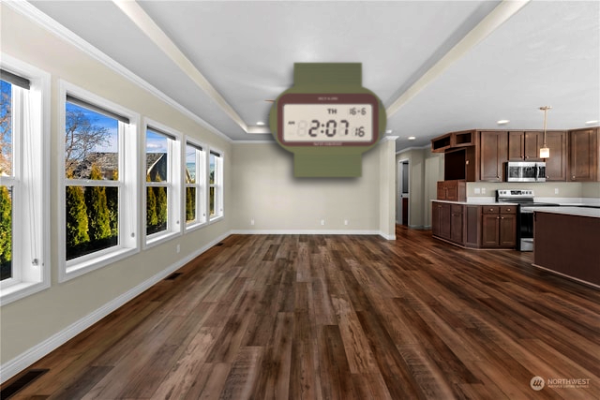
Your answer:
{"hour": 2, "minute": 7, "second": 16}
